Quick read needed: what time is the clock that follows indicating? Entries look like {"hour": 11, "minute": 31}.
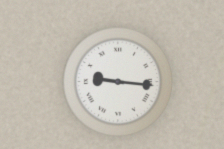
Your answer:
{"hour": 9, "minute": 16}
